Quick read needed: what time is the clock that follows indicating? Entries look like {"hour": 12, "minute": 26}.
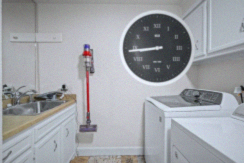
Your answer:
{"hour": 8, "minute": 44}
